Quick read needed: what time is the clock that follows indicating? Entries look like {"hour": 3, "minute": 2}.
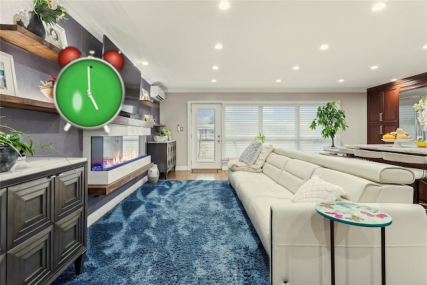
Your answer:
{"hour": 4, "minute": 59}
